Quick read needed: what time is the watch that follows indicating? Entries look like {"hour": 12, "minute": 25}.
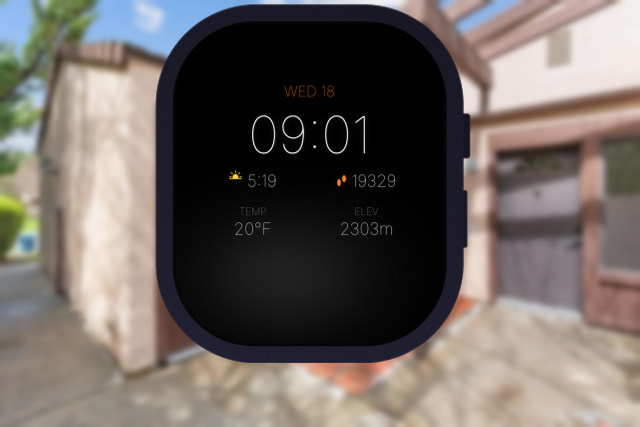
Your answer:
{"hour": 9, "minute": 1}
